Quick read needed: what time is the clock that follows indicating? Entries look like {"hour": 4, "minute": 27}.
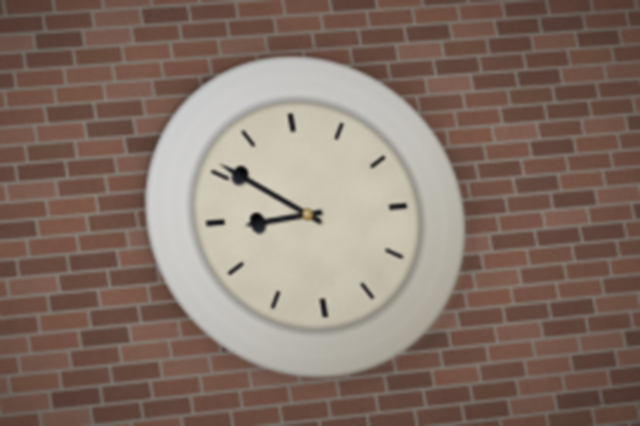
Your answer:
{"hour": 8, "minute": 51}
